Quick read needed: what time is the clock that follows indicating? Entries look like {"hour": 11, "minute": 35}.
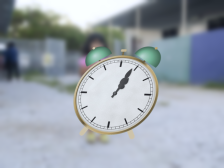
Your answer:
{"hour": 1, "minute": 4}
